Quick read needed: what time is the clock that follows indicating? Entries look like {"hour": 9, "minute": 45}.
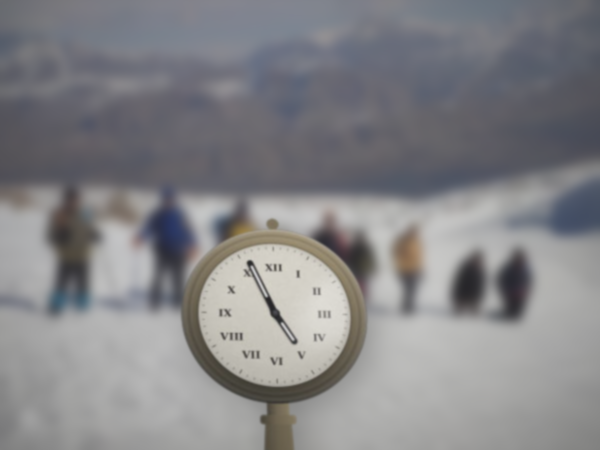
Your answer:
{"hour": 4, "minute": 56}
